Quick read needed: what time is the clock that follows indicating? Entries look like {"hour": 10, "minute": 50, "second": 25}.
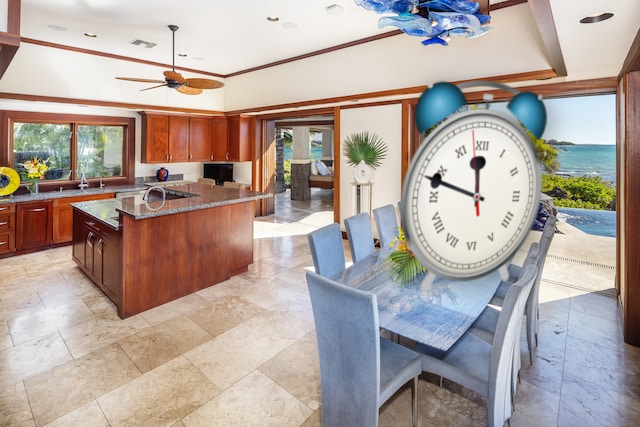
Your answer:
{"hour": 11, "minute": 47, "second": 58}
